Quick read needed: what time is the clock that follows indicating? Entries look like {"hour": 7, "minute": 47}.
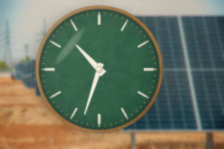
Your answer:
{"hour": 10, "minute": 33}
